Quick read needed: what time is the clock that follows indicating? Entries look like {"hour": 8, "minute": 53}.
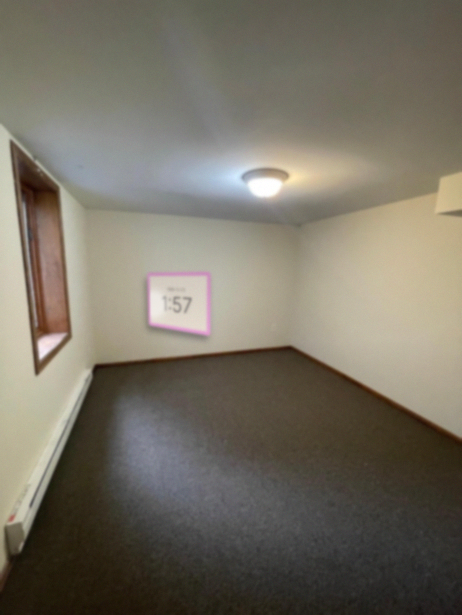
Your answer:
{"hour": 1, "minute": 57}
